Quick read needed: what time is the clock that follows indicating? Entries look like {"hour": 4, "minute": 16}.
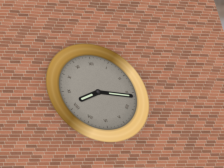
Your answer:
{"hour": 8, "minute": 16}
